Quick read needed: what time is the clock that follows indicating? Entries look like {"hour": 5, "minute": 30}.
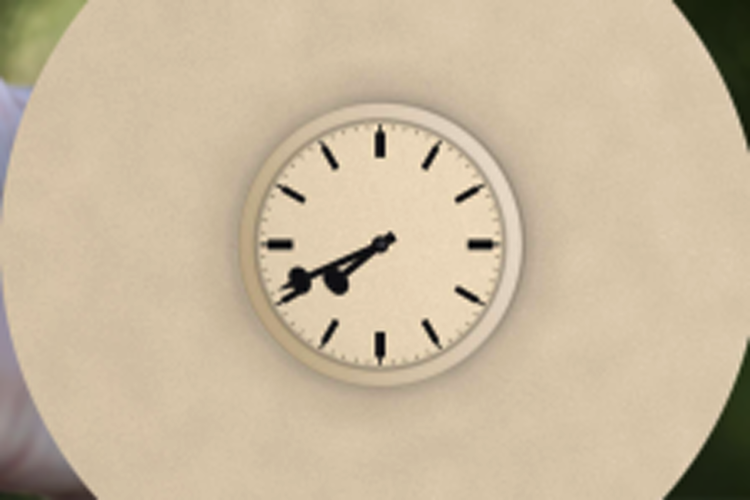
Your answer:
{"hour": 7, "minute": 41}
